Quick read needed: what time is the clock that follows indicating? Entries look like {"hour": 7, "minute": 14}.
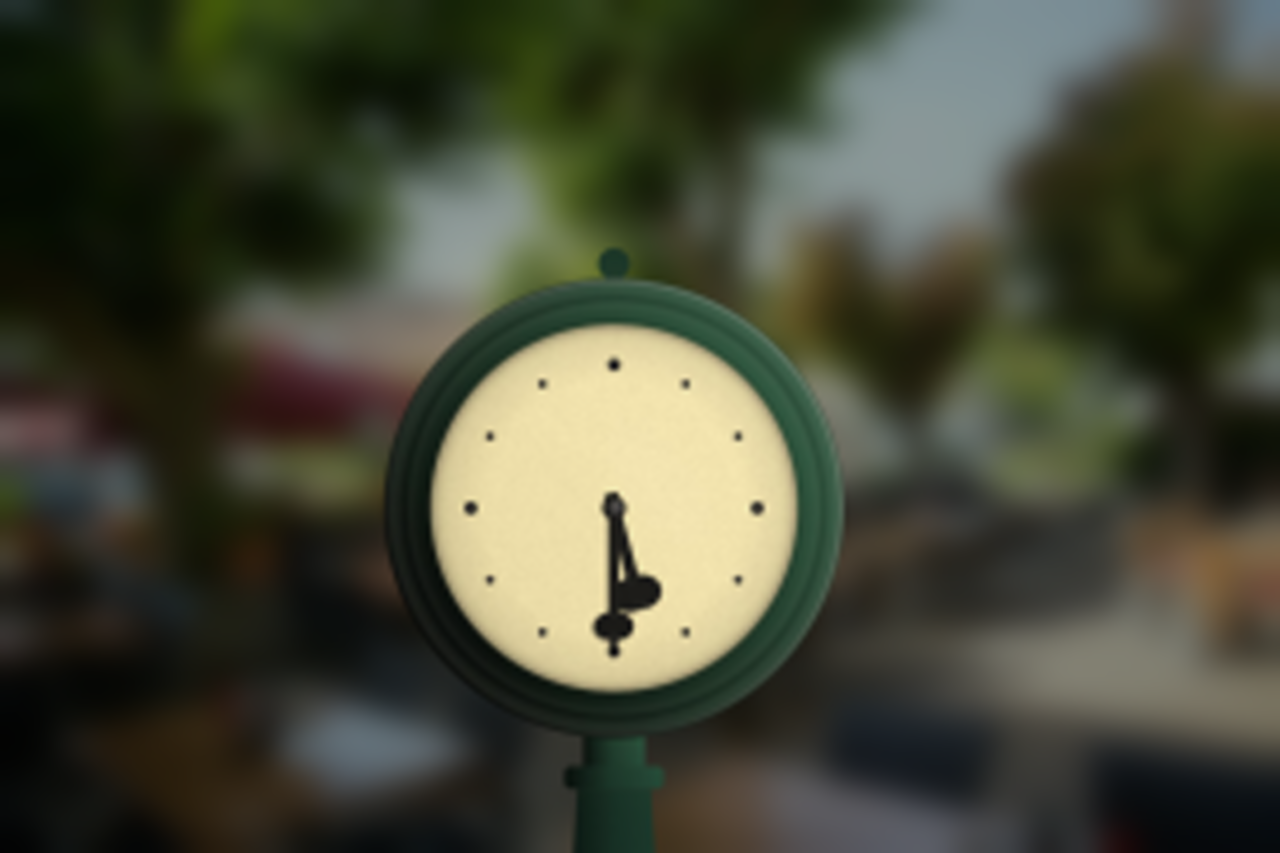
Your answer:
{"hour": 5, "minute": 30}
